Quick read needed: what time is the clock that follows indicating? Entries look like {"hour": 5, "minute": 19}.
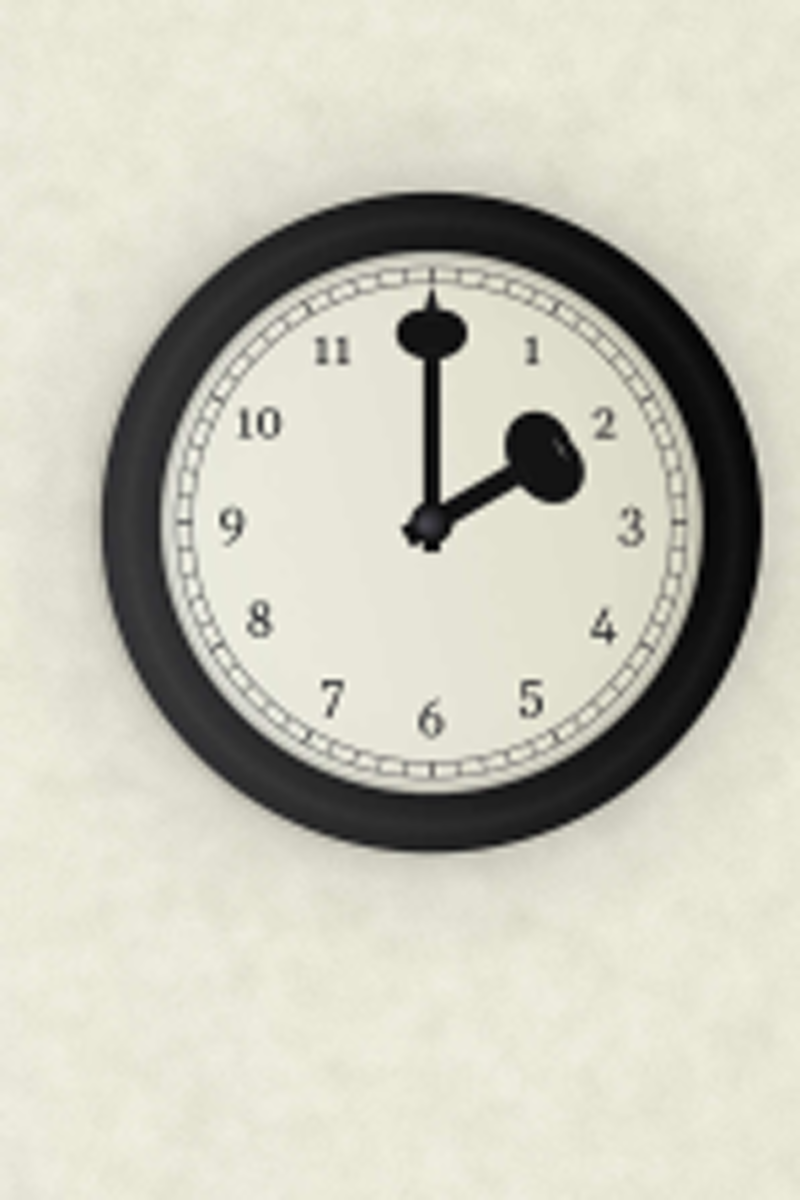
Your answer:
{"hour": 2, "minute": 0}
